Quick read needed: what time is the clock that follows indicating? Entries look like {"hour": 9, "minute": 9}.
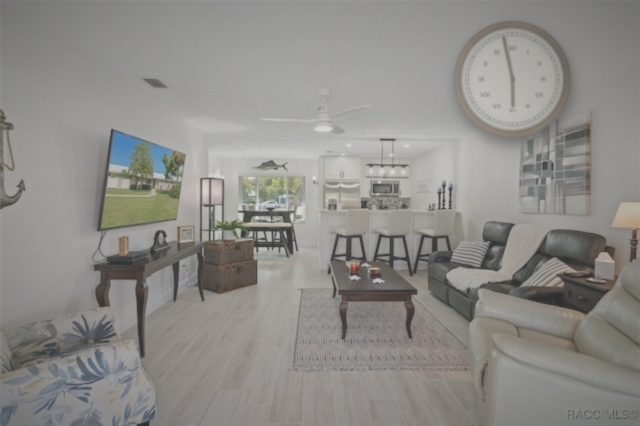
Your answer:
{"hour": 5, "minute": 58}
